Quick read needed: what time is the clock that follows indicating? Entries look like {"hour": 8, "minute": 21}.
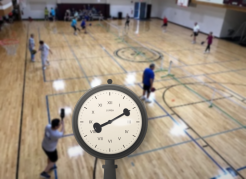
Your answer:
{"hour": 8, "minute": 10}
